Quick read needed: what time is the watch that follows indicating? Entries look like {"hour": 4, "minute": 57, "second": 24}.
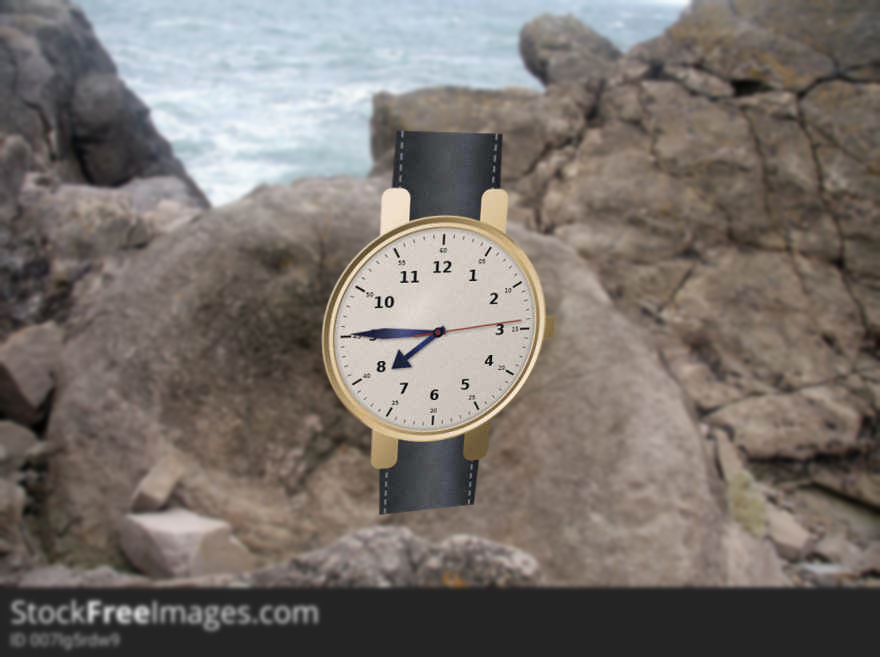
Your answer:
{"hour": 7, "minute": 45, "second": 14}
